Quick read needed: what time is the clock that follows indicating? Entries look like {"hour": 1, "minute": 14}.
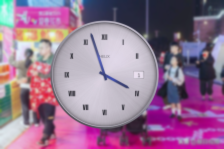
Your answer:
{"hour": 3, "minute": 57}
